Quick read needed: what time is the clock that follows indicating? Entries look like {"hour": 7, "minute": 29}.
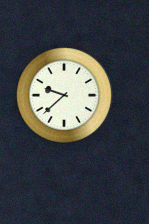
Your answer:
{"hour": 9, "minute": 38}
